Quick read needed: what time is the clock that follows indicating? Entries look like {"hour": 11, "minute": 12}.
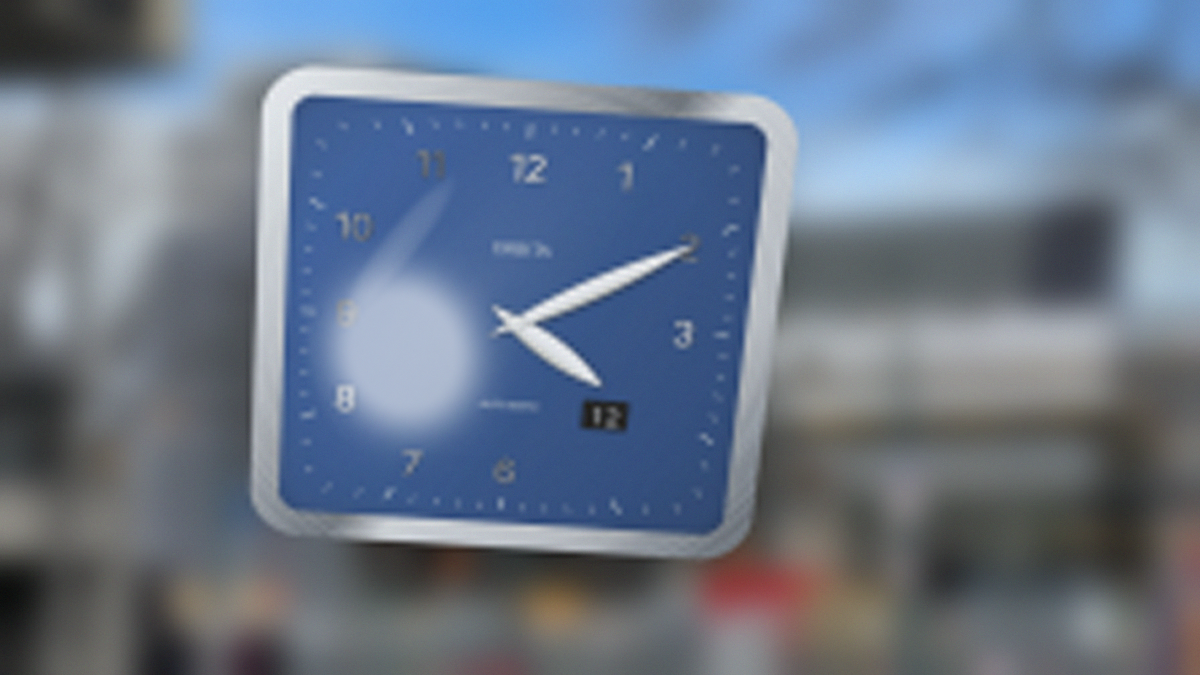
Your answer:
{"hour": 4, "minute": 10}
